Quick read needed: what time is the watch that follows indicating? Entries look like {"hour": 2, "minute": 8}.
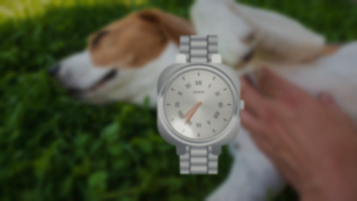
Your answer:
{"hour": 7, "minute": 36}
